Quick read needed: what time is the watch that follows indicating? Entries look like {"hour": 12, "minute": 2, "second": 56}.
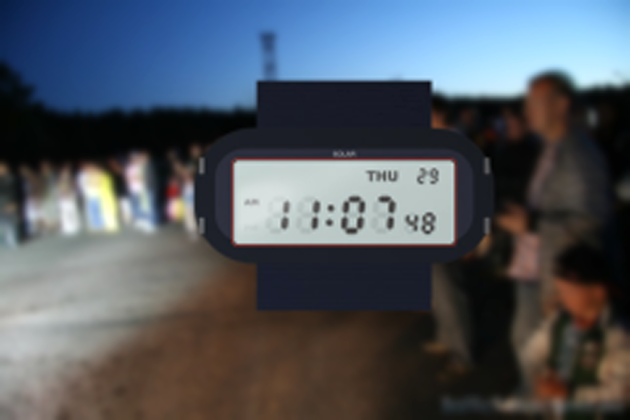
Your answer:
{"hour": 11, "minute": 7, "second": 48}
